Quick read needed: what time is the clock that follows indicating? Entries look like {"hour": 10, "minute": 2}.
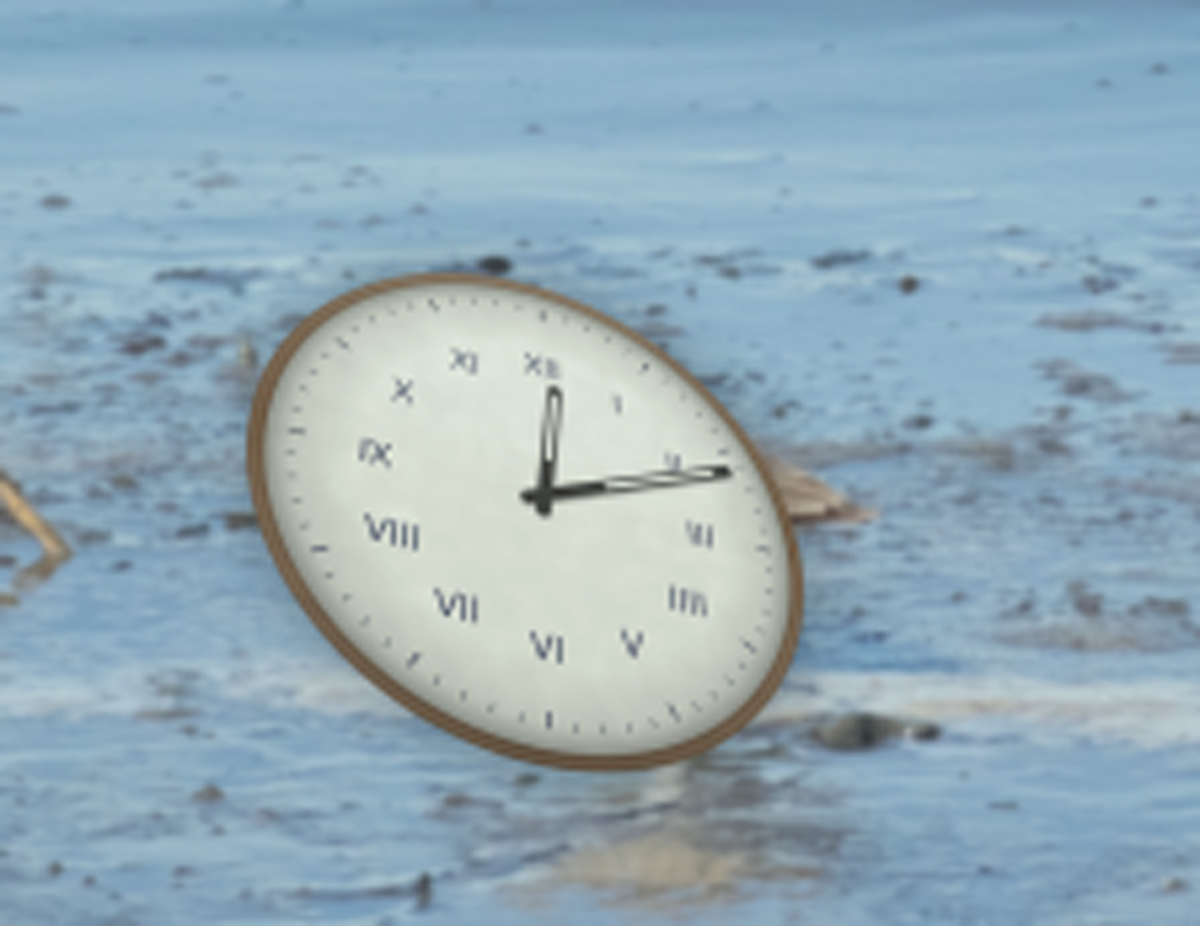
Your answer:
{"hour": 12, "minute": 11}
